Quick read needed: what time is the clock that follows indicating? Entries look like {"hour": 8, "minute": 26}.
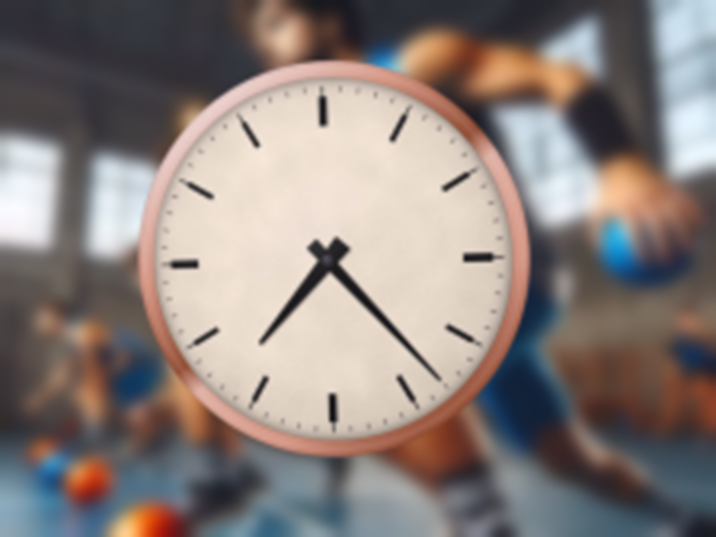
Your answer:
{"hour": 7, "minute": 23}
